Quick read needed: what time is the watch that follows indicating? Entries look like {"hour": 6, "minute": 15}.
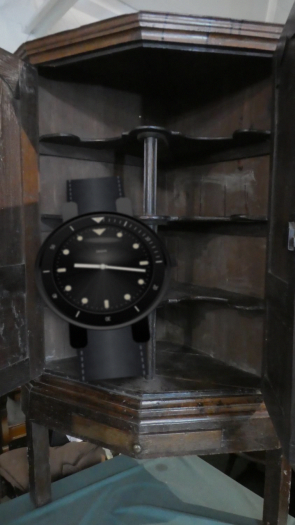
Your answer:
{"hour": 9, "minute": 17}
